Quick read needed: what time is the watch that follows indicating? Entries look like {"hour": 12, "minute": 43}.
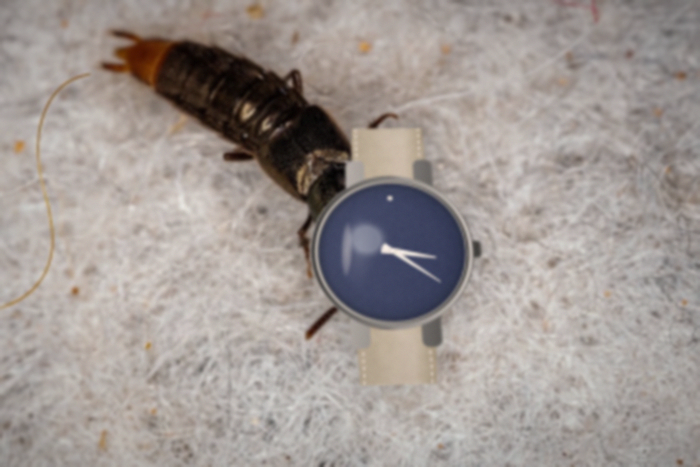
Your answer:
{"hour": 3, "minute": 21}
